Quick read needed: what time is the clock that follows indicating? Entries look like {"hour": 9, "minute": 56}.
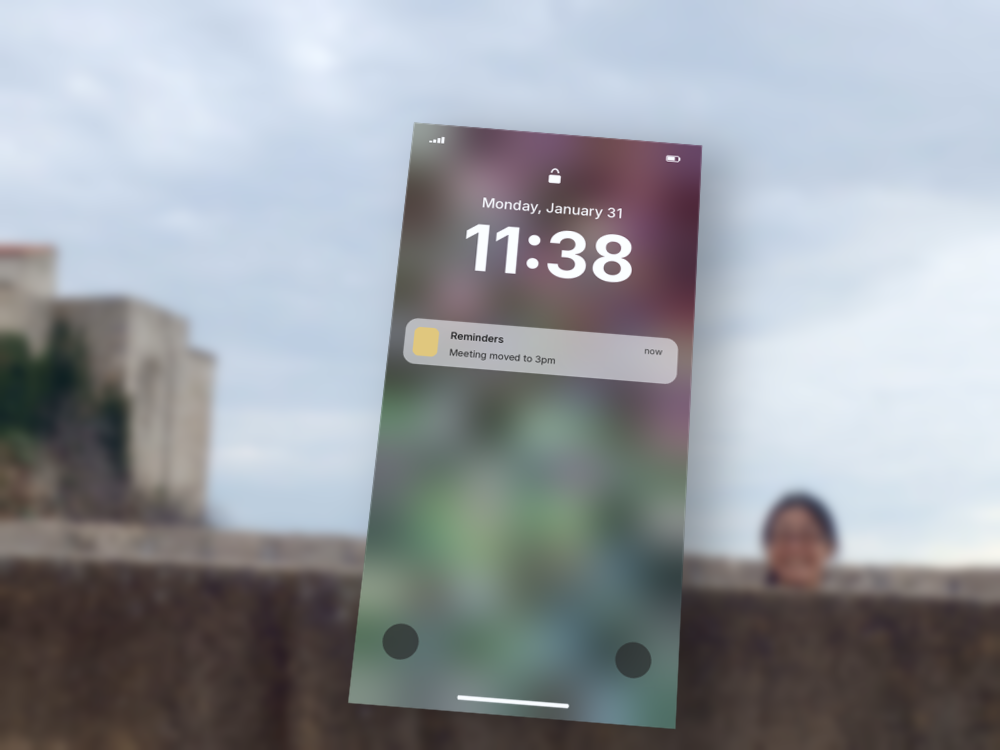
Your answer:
{"hour": 11, "minute": 38}
